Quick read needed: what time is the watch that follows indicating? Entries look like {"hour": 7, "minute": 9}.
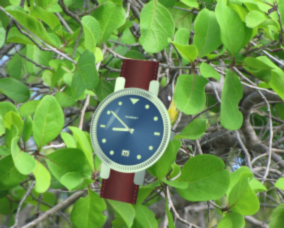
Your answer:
{"hour": 8, "minute": 51}
